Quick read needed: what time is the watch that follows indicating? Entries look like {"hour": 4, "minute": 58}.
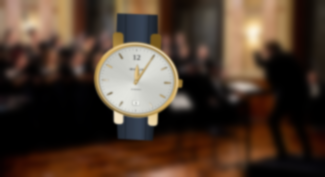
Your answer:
{"hour": 12, "minute": 5}
